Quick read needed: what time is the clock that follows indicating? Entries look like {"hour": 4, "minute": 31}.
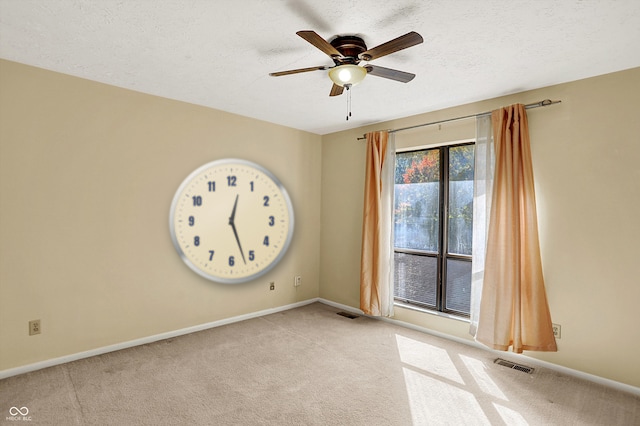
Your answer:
{"hour": 12, "minute": 27}
